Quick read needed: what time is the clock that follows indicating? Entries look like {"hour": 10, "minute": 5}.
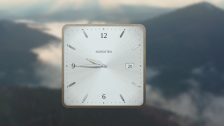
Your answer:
{"hour": 9, "minute": 45}
